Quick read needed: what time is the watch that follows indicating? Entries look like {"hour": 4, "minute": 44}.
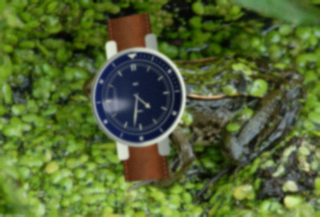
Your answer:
{"hour": 4, "minute": 32}
